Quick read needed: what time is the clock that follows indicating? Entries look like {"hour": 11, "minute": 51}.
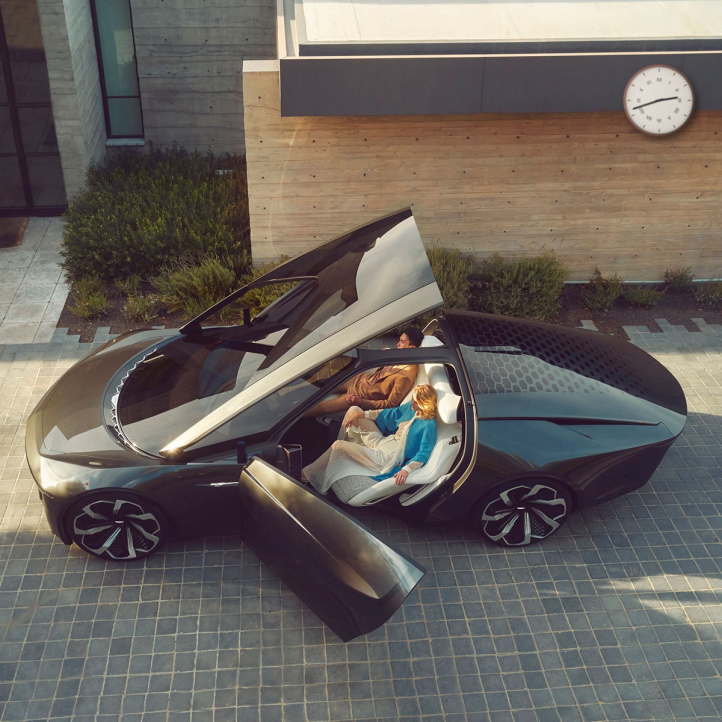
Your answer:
{"hour": 2, "minute": 42}
